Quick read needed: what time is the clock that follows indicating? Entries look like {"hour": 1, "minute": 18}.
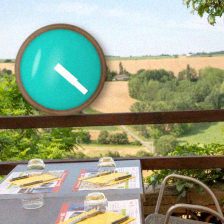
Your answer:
{"hour": 4, "minute": 22}
